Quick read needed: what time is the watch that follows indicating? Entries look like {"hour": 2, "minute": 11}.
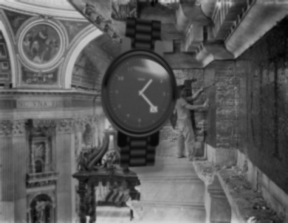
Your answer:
{"hour": 1, "minute": 22}
